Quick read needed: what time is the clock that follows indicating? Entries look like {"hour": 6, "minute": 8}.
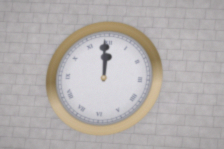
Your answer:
{"hour": 11, "minute": 59}
